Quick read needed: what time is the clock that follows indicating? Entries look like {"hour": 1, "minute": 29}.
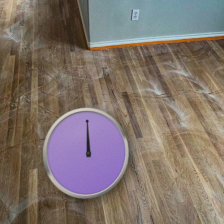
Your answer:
{"hour": 12, "minute": 0}
